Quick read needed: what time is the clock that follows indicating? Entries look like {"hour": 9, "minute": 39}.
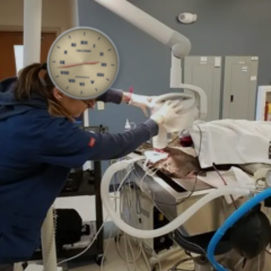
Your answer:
{"hour": 2, "minute": 43}
